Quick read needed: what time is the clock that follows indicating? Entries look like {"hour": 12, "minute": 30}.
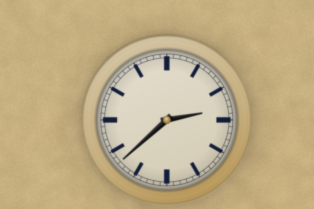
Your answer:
{"hour": 2, "minute": 38}
